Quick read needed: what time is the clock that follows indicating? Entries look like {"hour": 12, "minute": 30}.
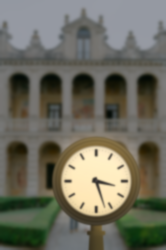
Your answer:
{"hour": 3, "minute": 27}
